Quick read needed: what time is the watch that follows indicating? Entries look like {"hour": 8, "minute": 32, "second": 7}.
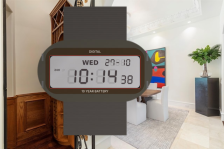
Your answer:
{"hour": 10, "minute": 14, "second": 38}
